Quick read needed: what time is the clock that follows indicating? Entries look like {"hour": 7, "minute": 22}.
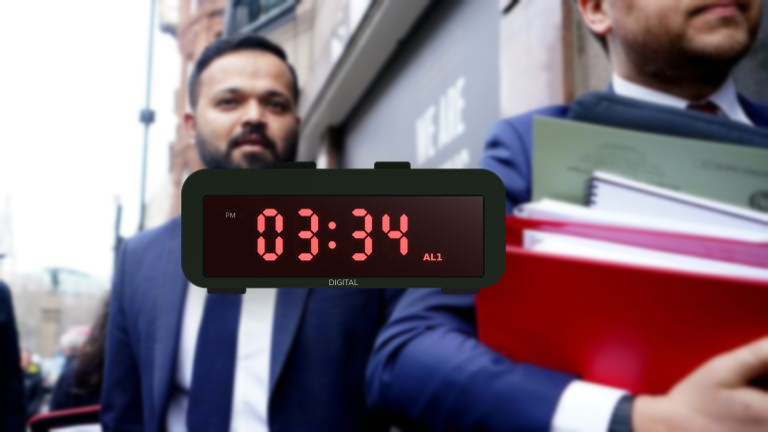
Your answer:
{"hour": 3, "minute": 34}
